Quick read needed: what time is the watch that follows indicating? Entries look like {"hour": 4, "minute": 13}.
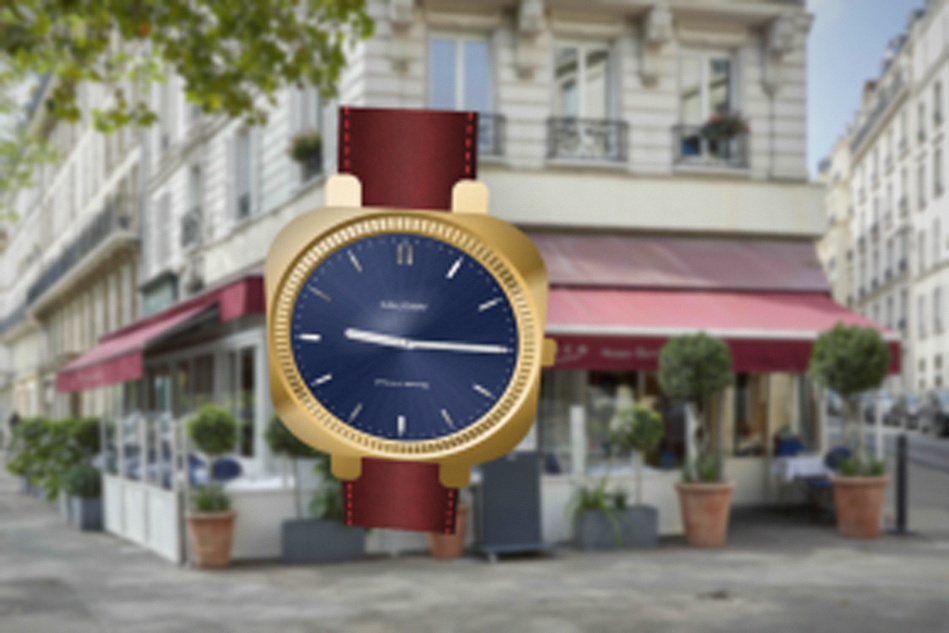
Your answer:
{"hour": 9, "minute": 15}
